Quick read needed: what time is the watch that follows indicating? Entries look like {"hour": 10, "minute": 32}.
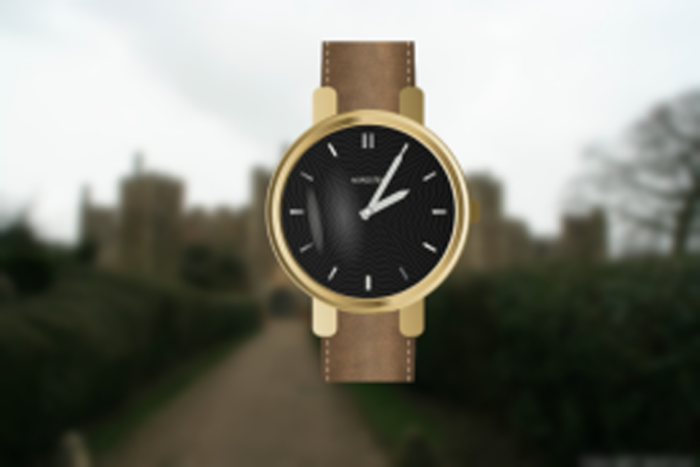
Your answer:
{"hour": 2, "minute": 5}
